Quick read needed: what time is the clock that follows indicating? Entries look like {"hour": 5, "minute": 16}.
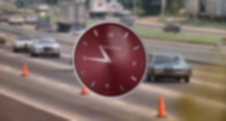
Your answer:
{"hour": 10, "minute": 45}
